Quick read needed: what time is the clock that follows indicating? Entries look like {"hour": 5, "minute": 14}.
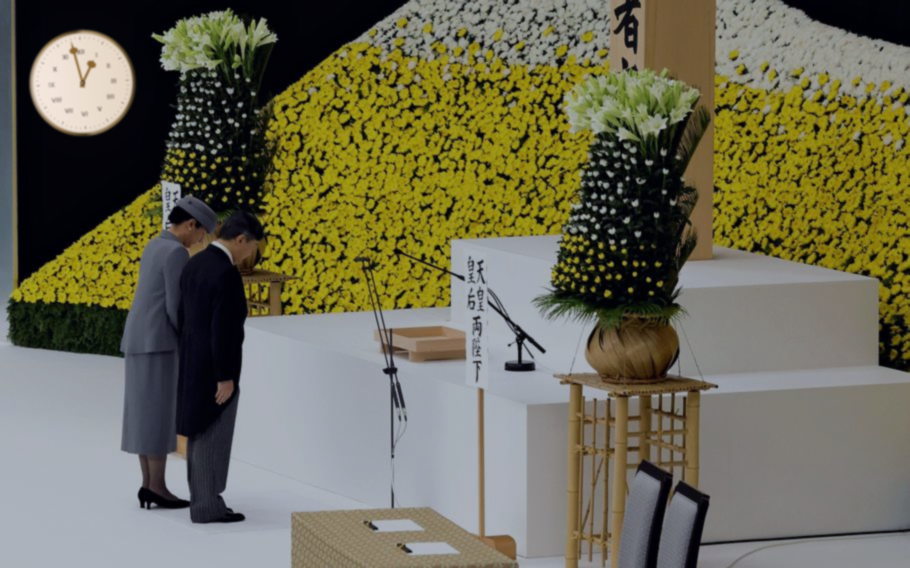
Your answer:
{"hour": 12, "minute": 58}
